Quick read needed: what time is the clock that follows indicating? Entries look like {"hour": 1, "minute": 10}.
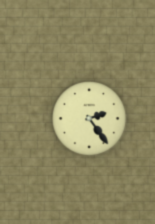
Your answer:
{"hour": 2, "minute": 24}
